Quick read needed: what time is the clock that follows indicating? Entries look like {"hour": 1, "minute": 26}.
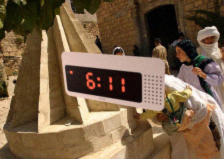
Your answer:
{"hour": 6, "minute": 11}
